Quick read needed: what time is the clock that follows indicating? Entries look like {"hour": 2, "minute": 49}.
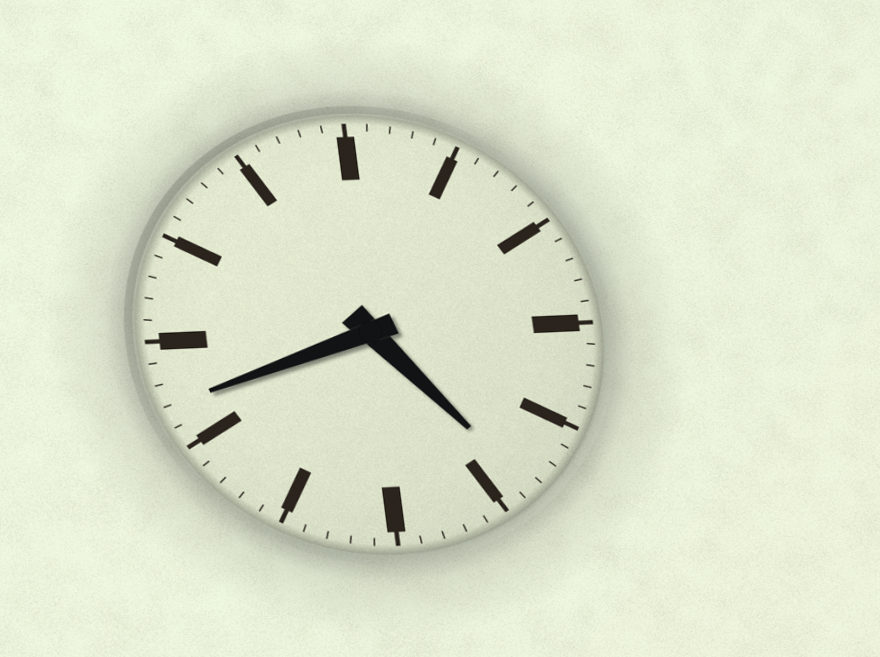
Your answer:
{"hour": 4, "minute": 42}
